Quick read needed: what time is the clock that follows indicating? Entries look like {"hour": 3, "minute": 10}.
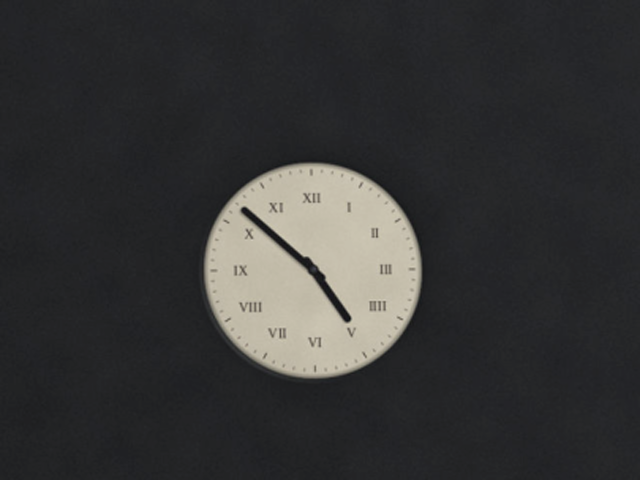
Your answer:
{"hour": 4, "minute": 52}
